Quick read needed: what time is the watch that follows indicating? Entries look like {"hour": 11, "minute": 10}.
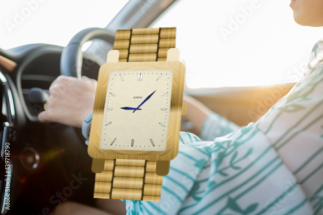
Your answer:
{"hour": 9, "minute": 7}
